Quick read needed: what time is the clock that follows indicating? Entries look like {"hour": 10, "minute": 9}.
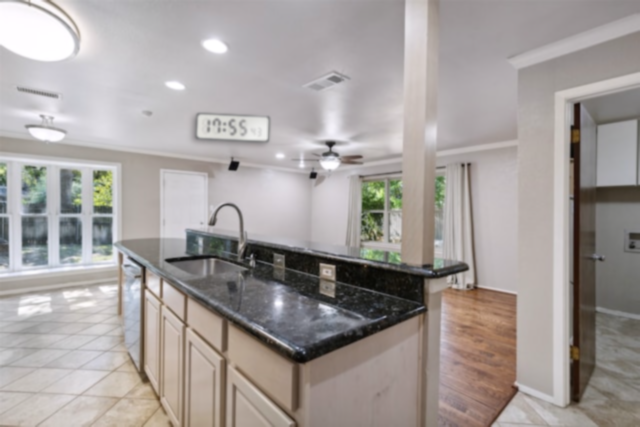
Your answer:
{"hour": 17, "minute": 55}
